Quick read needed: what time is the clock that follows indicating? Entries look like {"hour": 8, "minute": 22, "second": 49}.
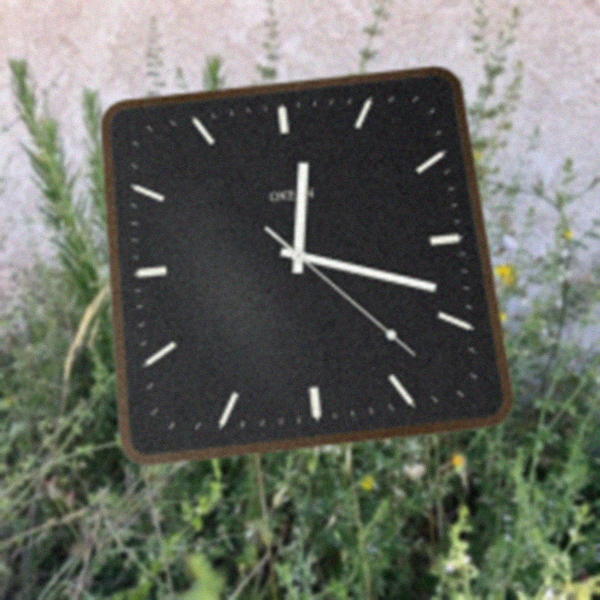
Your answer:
{"hour": 12, "minute": 18, "second": 23}
